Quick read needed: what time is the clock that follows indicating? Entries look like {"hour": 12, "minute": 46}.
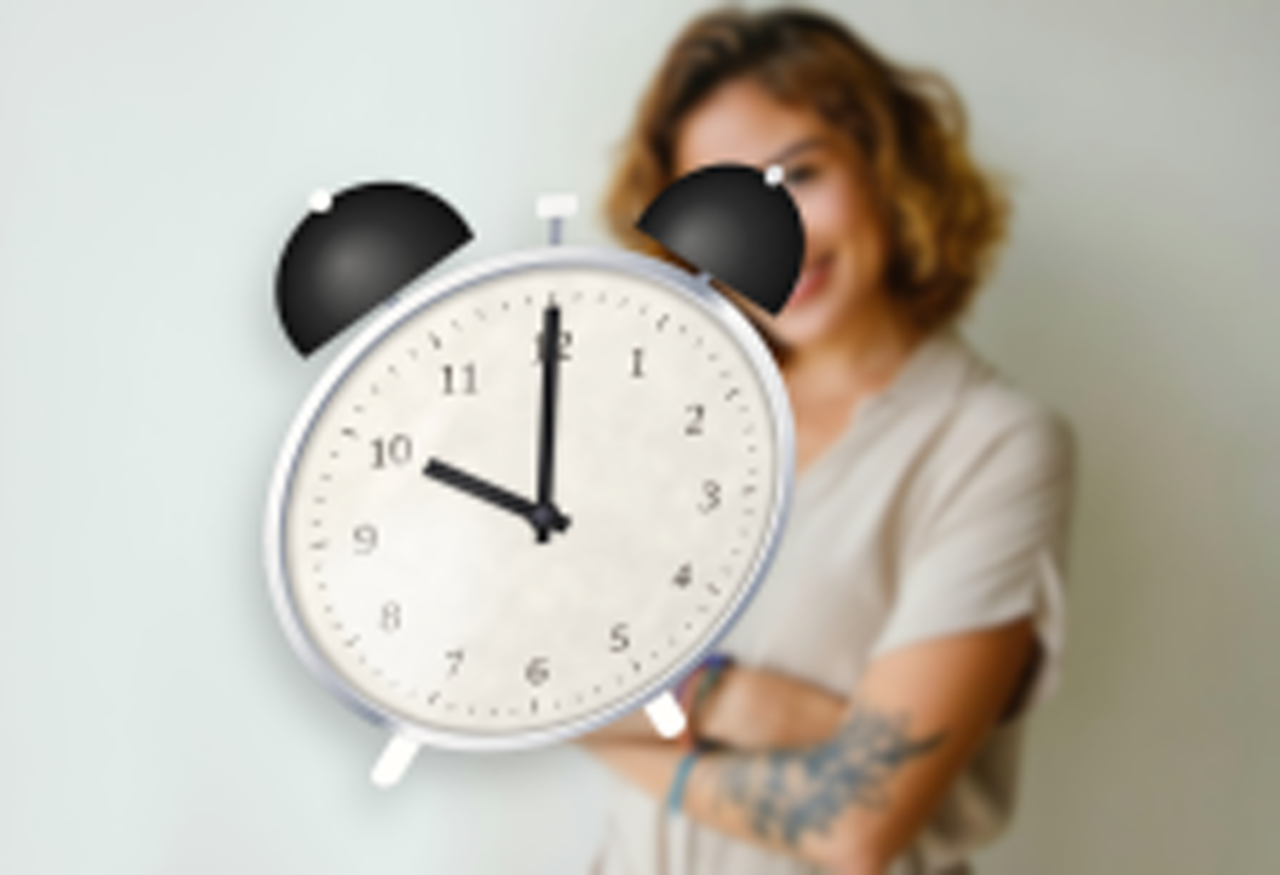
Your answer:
{"hour": 10, "minute": 0}
